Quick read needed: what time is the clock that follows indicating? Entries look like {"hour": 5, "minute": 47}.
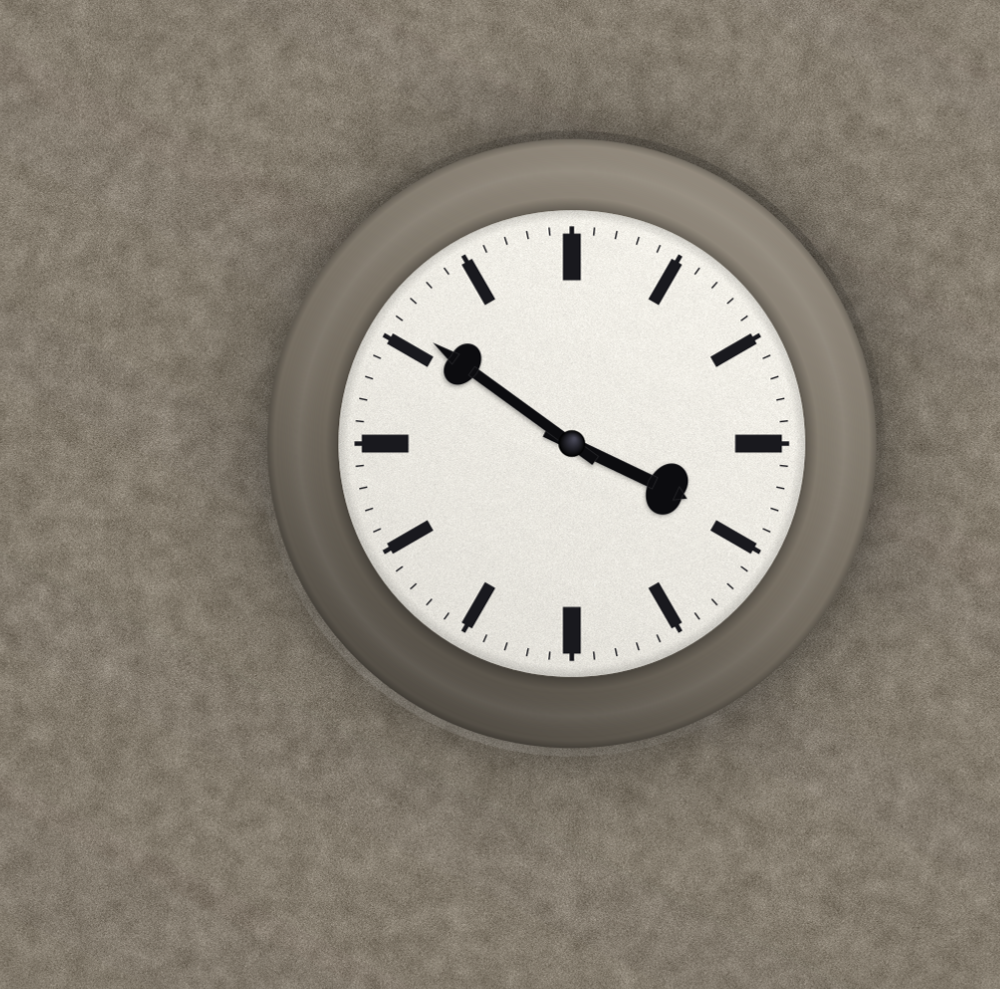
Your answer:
{"hour": 3, "minute": 51}
